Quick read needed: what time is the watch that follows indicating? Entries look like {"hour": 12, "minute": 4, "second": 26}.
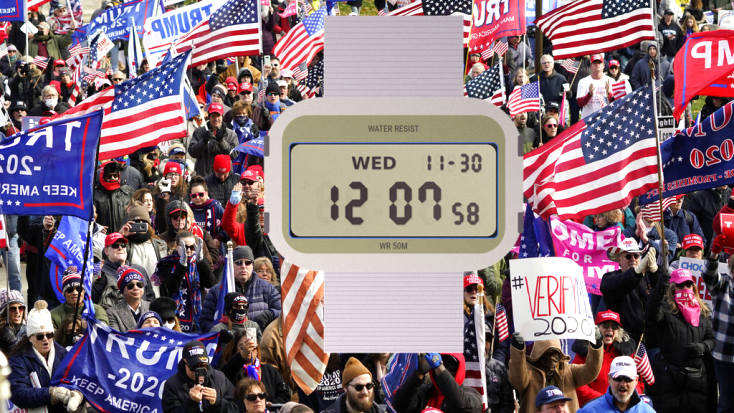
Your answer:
{"hour": 12, "minute": 7, "second": 58}
